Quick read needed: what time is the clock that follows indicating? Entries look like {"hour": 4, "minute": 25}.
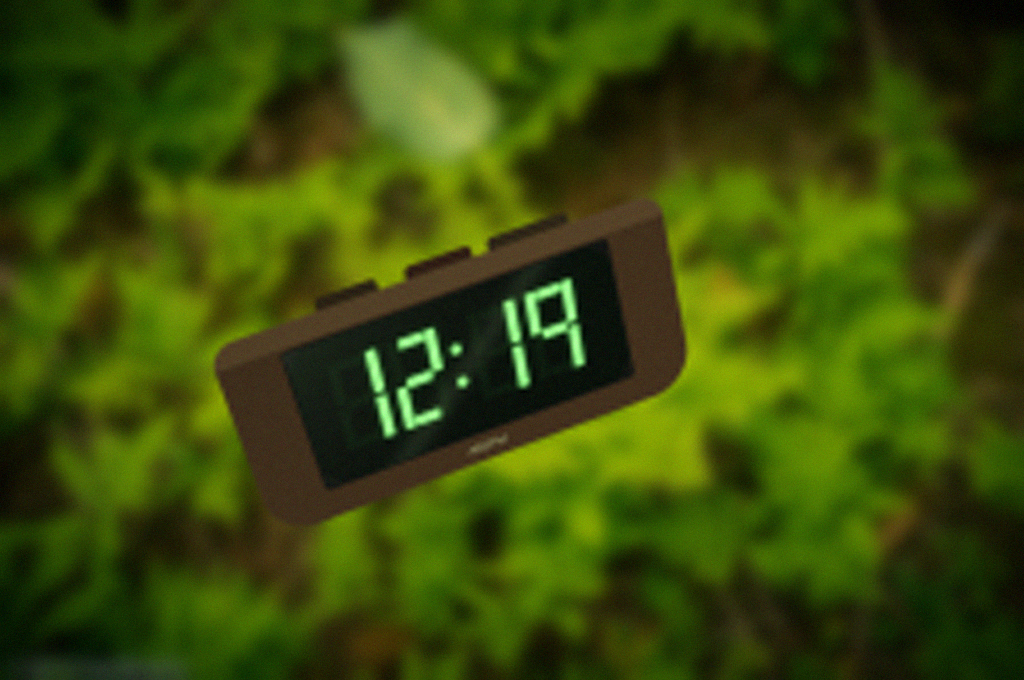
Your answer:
{"hour": 12, "minute": 19}
